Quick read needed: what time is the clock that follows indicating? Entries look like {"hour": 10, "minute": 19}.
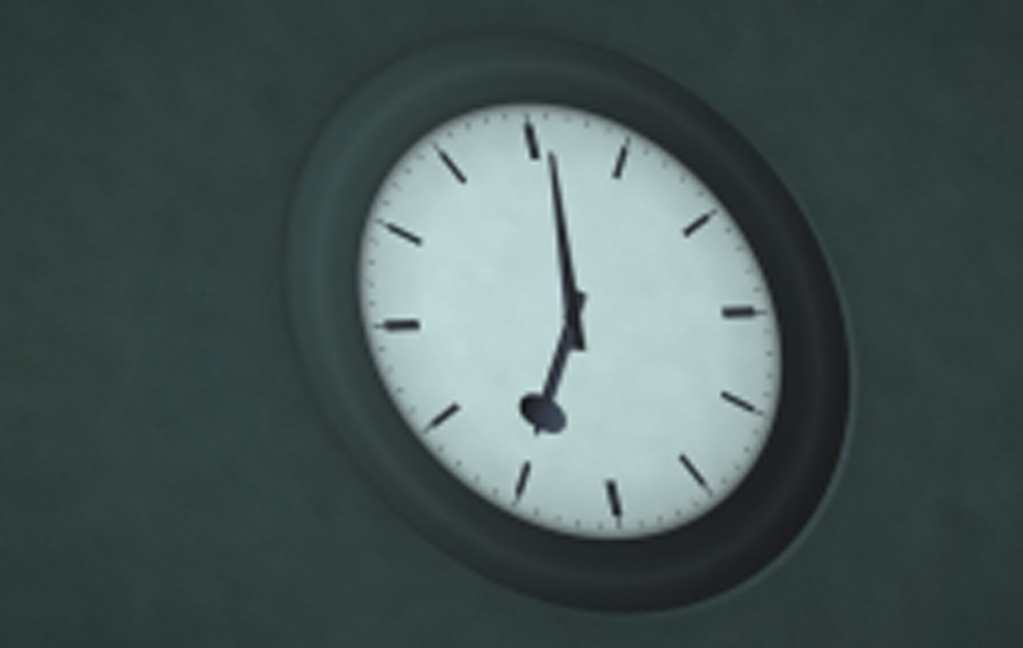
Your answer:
{"hour": 7, "minute": 1}
